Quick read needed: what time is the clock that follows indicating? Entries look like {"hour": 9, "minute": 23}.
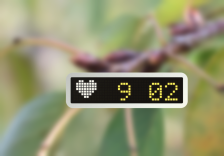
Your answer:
{"hour": 9, "minute": 2}
